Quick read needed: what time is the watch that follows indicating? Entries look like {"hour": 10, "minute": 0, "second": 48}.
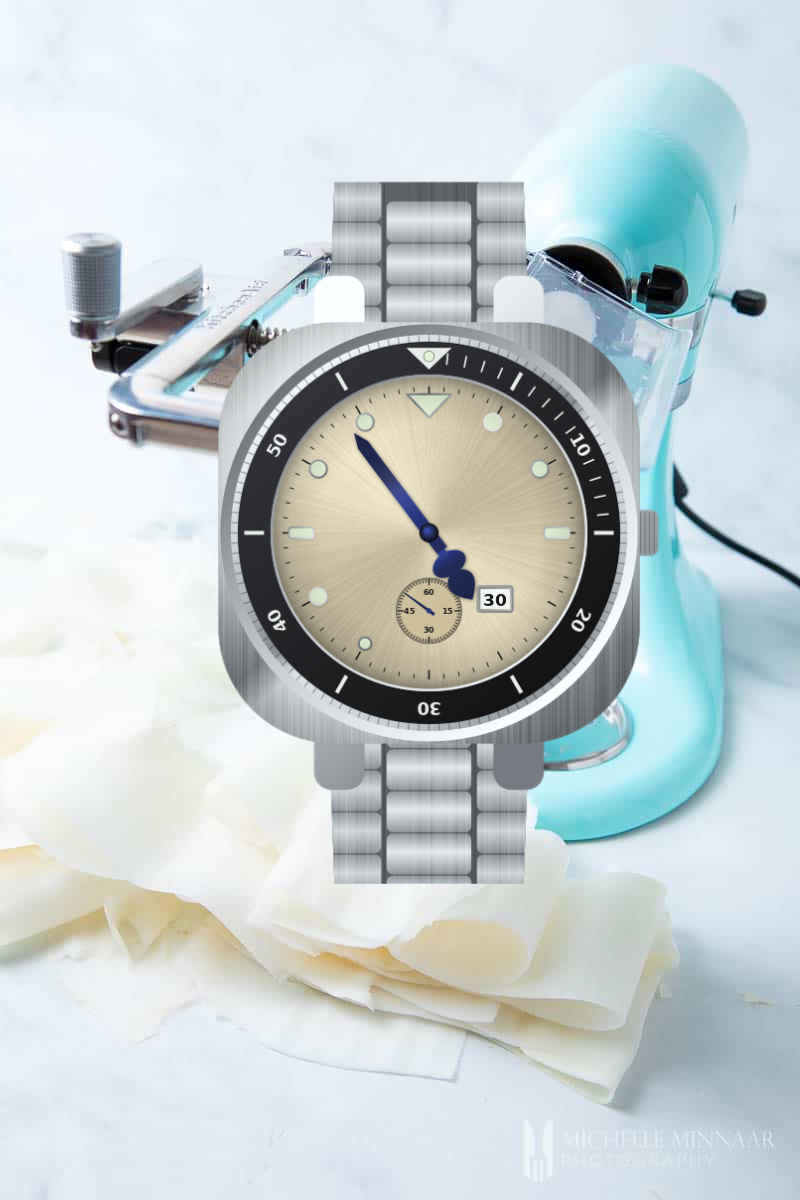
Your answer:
{"hour": 4, "minute": 53, "second": 51}
